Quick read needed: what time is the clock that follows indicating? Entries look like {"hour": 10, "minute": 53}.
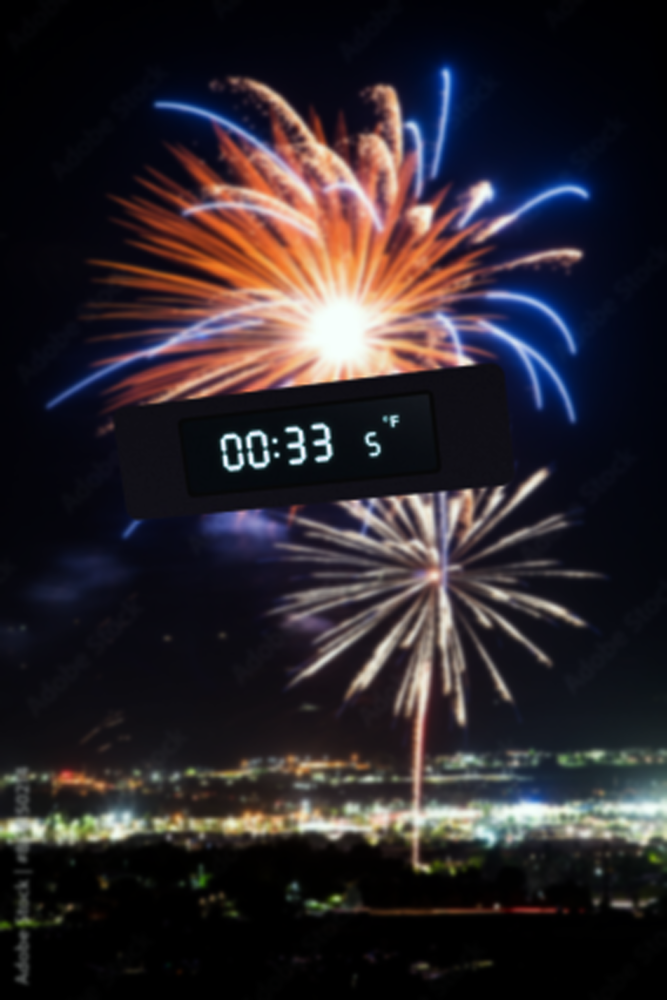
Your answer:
{"hour": 0, "minute": 33}
